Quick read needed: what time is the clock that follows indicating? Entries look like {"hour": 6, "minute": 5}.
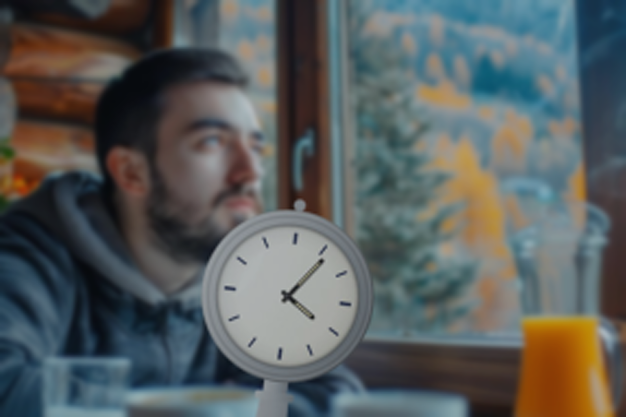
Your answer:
{"hour": 4, "minute": 6}
